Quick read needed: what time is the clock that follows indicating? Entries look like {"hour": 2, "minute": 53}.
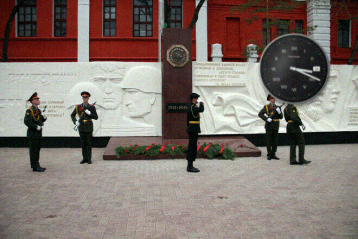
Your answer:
{"hour": 3, "minute": 19}
